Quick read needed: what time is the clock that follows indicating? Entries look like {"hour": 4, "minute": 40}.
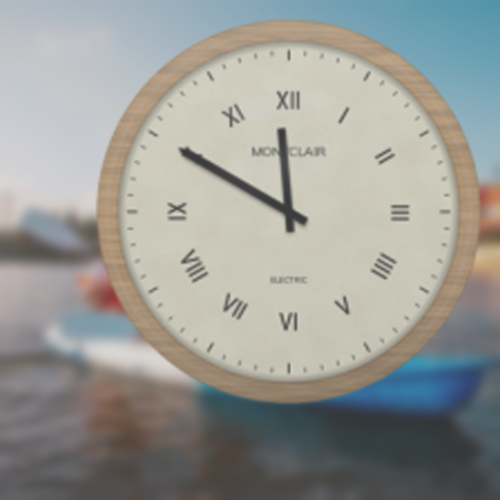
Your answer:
{"hour": 11, "minute": 50}
